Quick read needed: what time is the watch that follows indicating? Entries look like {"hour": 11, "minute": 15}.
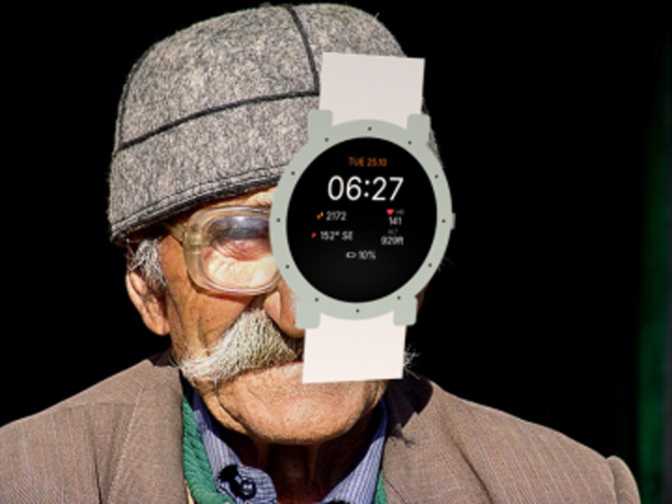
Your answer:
{"hour": 6, "minute": 27}
